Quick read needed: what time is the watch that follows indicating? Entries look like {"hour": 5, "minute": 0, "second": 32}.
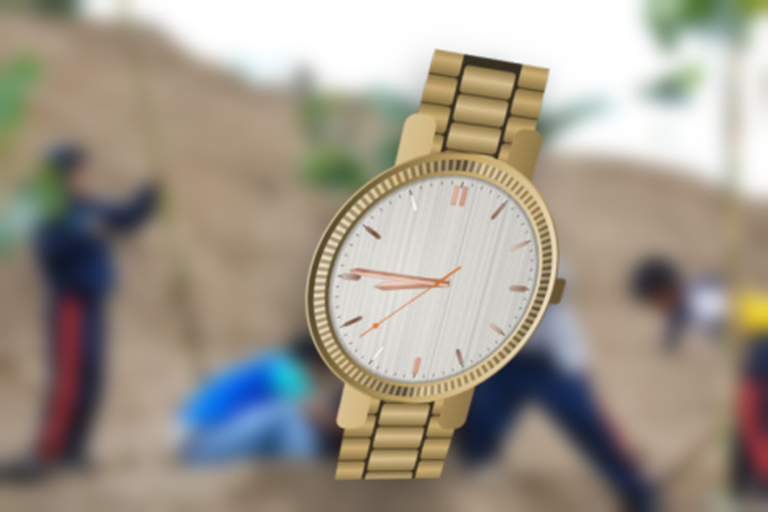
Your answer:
{"hour": 8, "minute": 45, "second": 38}
